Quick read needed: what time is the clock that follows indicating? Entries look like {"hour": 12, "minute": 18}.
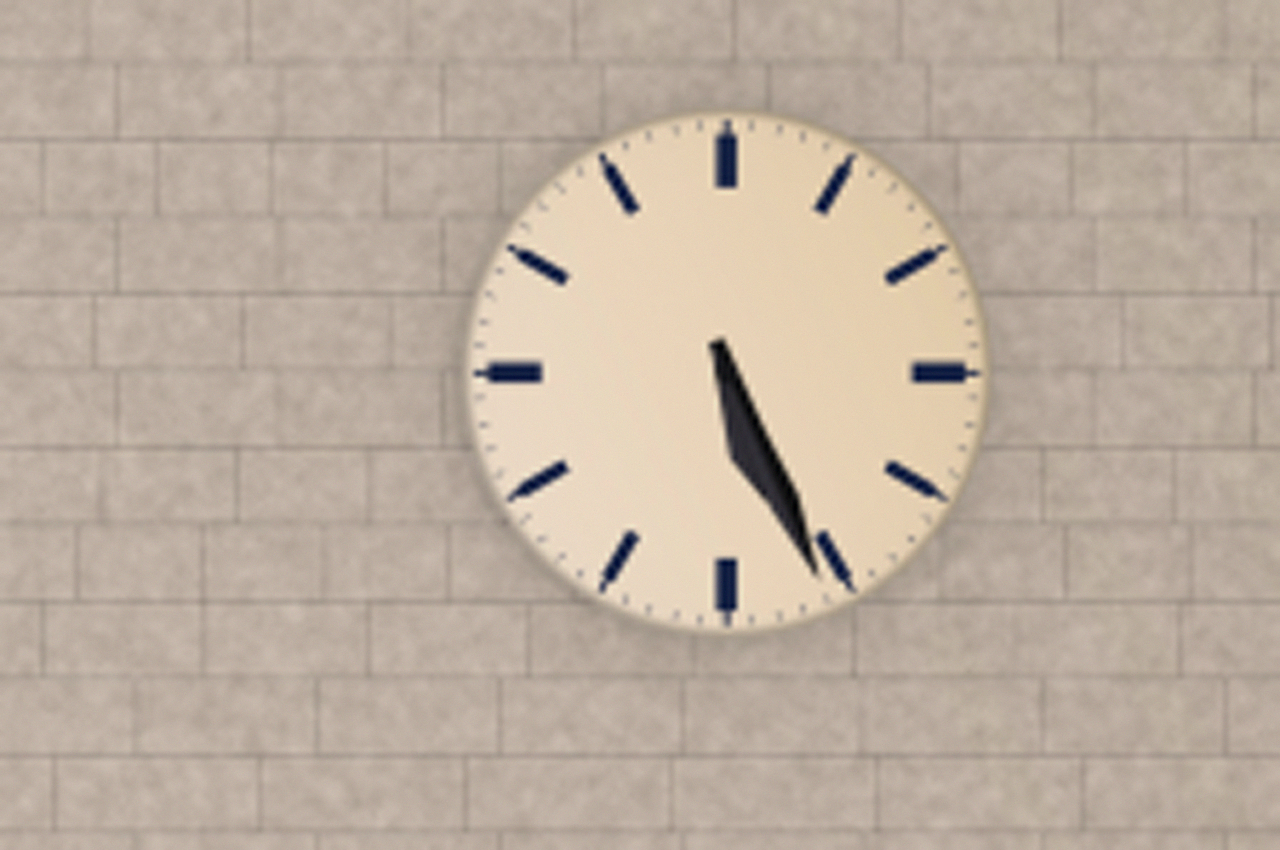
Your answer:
{"hour": 5, "minute": 26}
